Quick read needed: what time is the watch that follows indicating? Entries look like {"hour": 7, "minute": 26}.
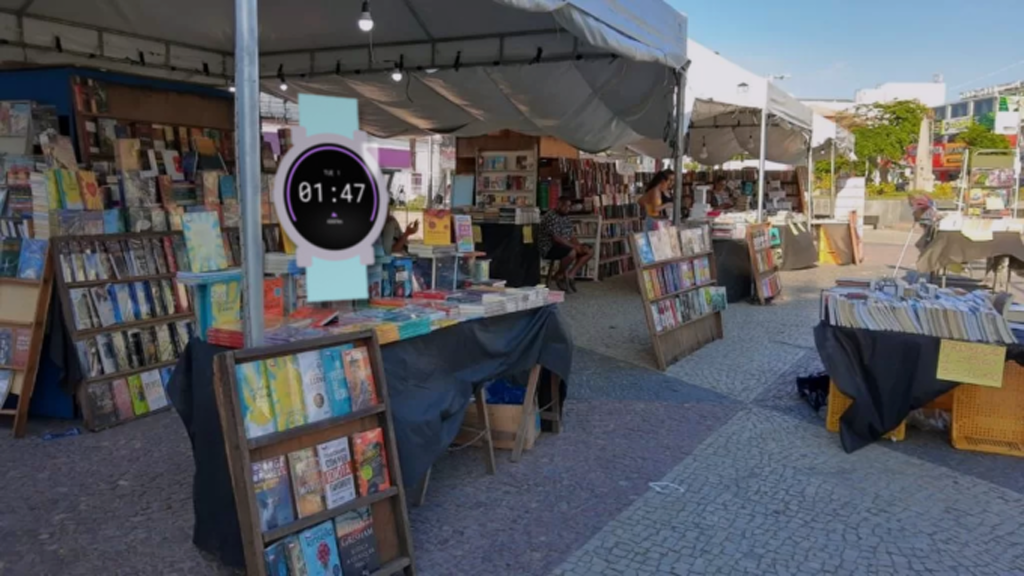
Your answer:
{"hour": 1, "minute": 47}
